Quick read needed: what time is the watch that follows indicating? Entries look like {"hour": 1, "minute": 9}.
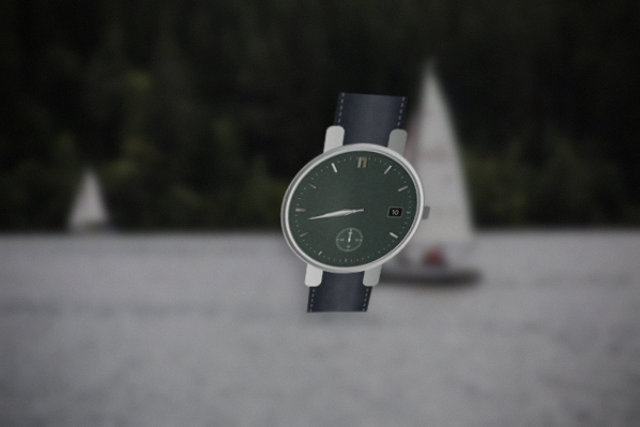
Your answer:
{"hour": 8, "minute": 43}
